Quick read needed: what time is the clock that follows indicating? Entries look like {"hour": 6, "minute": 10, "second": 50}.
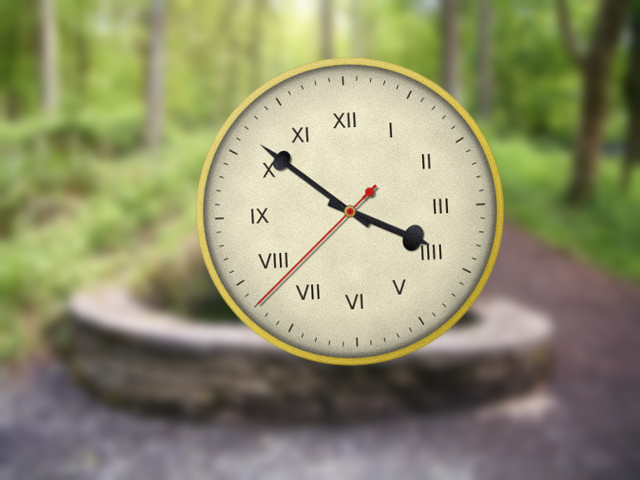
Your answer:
{"hour": 3, "minute": 51, "second": 38}
